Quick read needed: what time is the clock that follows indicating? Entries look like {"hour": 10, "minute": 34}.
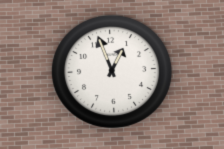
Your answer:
{"hour": 12, "minute": 57}
